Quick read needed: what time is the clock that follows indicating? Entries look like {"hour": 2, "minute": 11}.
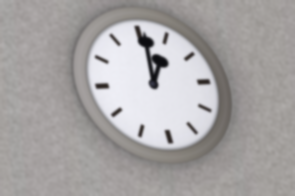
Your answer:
{"hour": 1, "minute": 1}
